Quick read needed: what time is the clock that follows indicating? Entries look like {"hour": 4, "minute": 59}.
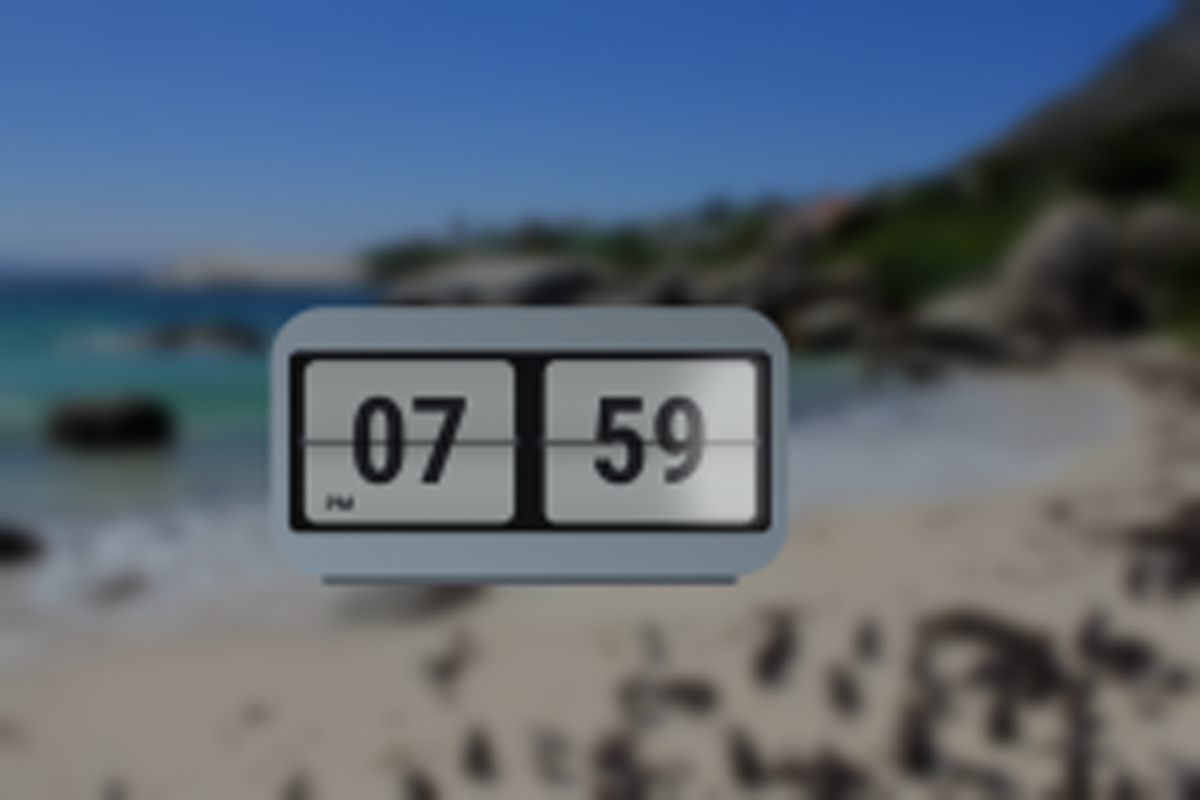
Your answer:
{"hour": 7, "minute": 59}
